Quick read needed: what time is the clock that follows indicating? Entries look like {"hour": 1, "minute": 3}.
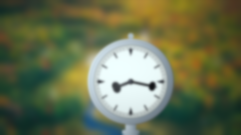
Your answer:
{"hour": 8, "minute": 17}
